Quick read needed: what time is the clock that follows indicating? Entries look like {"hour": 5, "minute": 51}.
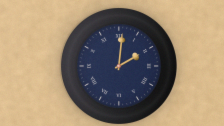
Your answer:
{"hour": 2, "minute": 1}
